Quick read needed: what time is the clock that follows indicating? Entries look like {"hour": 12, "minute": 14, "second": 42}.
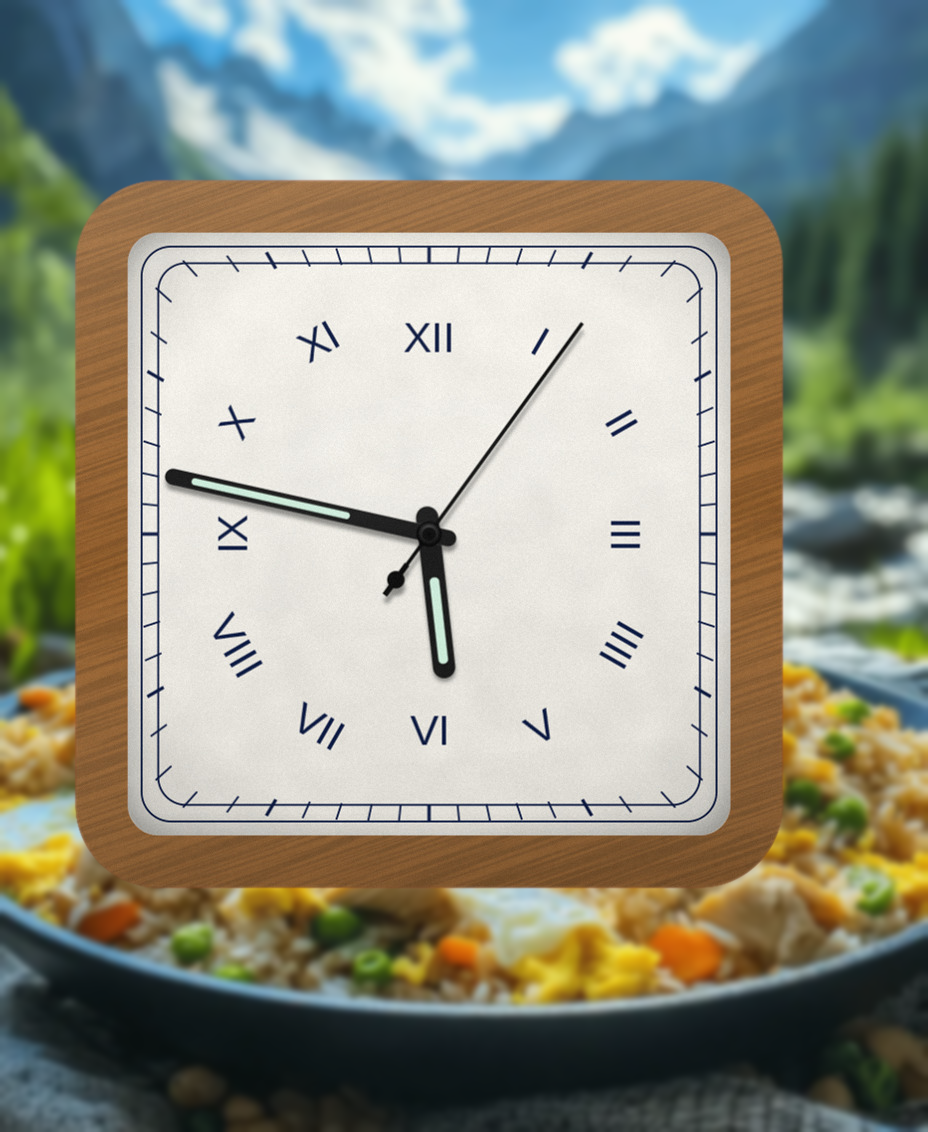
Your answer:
{"hour": 5, "minute": 47, "second": 6}
